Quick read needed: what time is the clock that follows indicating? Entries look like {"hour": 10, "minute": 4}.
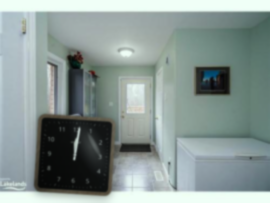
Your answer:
{"hour": 12, "minute": 1}
